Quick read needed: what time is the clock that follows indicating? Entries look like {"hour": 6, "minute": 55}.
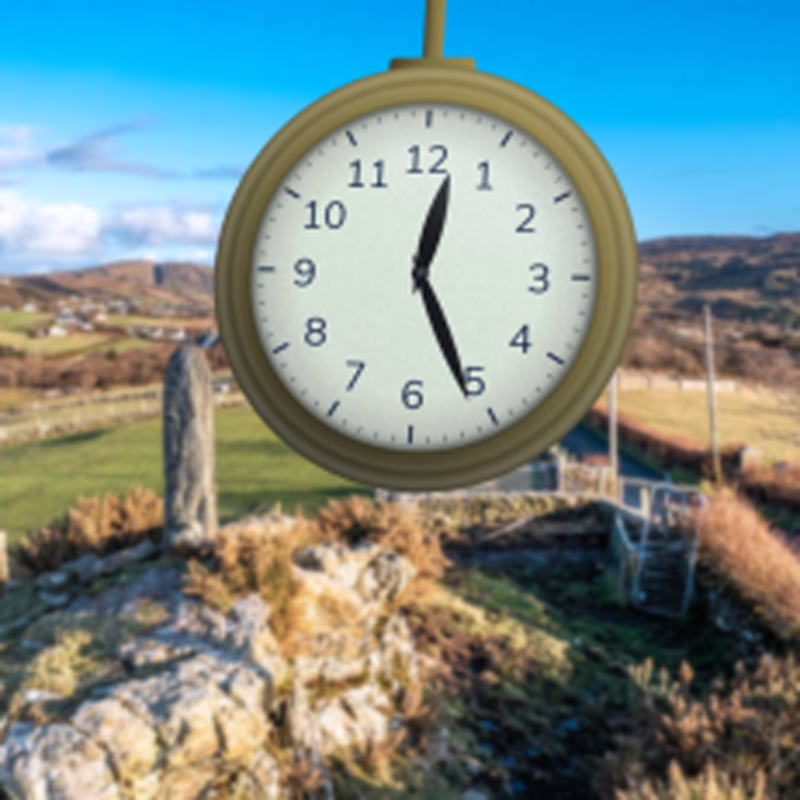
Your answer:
{"hour": 12, "minute": 26}
